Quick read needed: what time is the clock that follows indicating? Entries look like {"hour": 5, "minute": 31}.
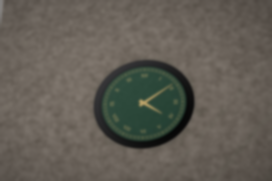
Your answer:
{"hour": 4, "minute": 9}
